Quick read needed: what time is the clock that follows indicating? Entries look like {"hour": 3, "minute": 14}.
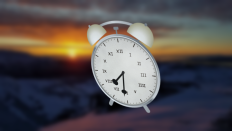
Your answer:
{"hour": 7, "minute": 31}
